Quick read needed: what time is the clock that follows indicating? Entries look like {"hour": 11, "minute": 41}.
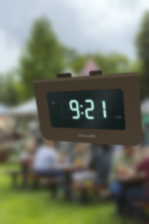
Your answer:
{"hour": 9, "minute": 21}
